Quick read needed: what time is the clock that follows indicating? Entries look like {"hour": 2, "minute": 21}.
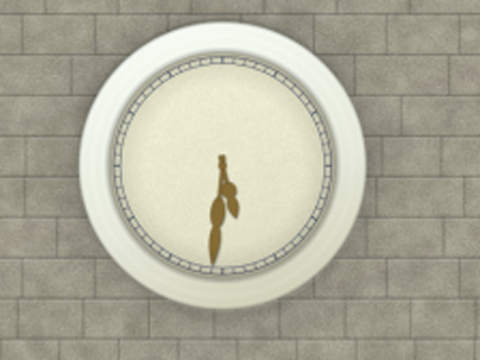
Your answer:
{"hour": 5, "minute": 31}
